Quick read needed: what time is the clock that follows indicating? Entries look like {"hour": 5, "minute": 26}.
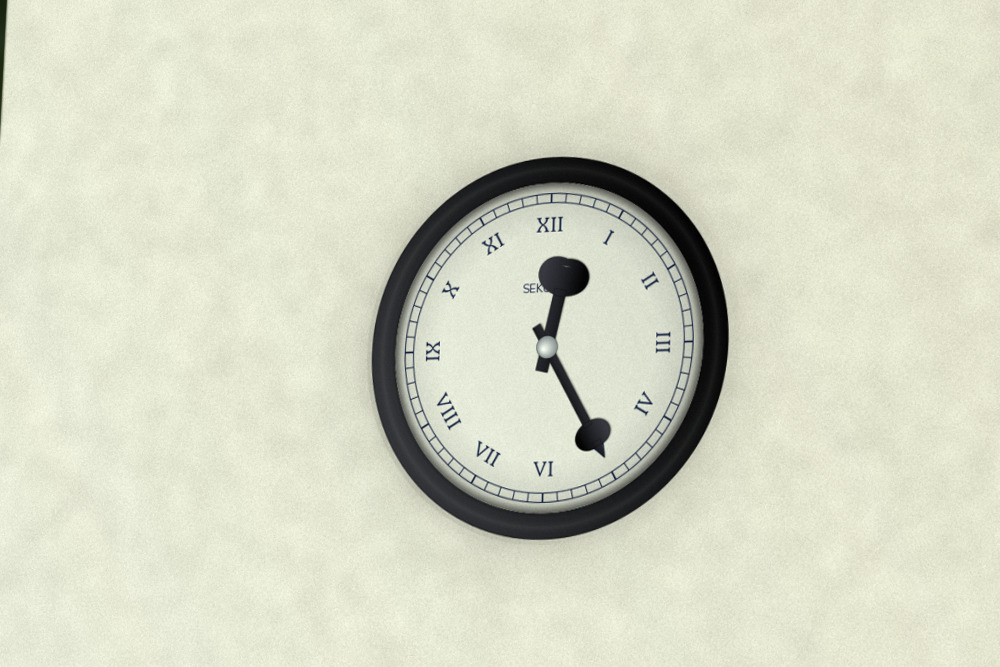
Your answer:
{"hour": 12, "minute": 25}
